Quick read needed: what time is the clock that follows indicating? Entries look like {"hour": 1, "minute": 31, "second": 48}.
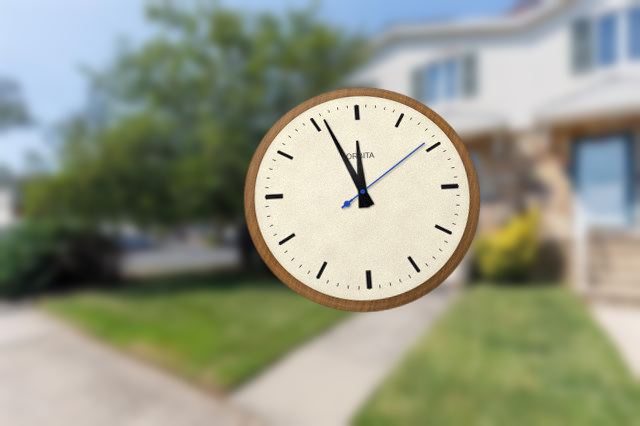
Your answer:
{"hour": 11, "minute": 56, "second": 9}
